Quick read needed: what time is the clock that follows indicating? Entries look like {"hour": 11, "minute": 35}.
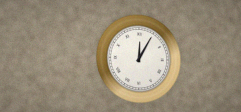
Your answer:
{"hour": 12, "minute": 5}
